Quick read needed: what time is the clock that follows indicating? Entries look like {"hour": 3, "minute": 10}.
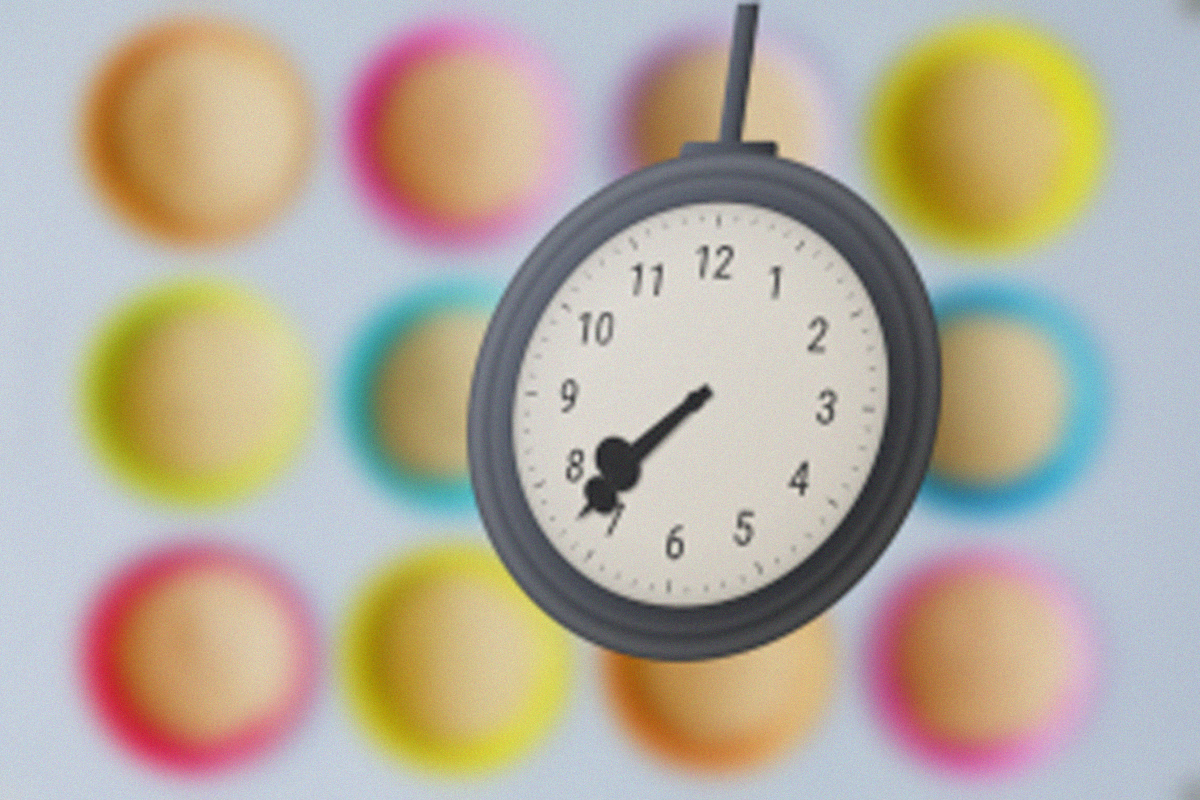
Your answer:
{"hour": 7, "minute": 37}
